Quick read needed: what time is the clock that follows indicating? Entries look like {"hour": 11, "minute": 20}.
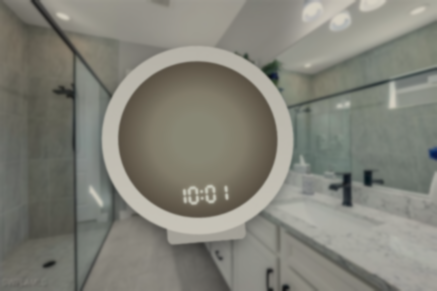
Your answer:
{"hour": 10, "minute": 1}
